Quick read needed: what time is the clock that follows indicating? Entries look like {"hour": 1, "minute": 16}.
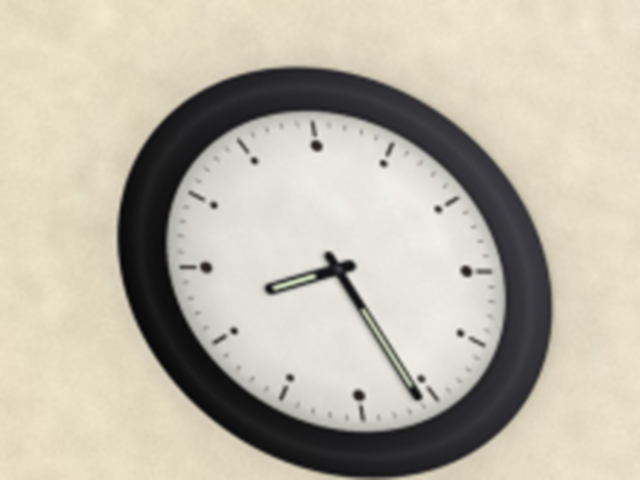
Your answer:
{"hour": 8, "minute": 26}
